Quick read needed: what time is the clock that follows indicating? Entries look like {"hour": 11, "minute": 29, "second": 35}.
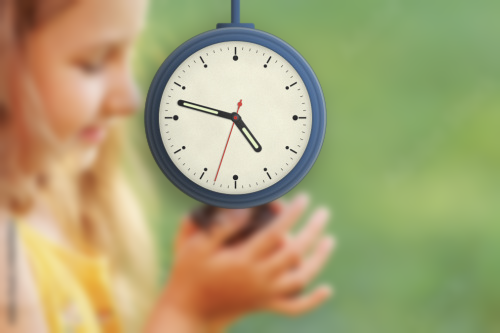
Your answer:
{"hour": 4, "minute": 47, "second": 33}
